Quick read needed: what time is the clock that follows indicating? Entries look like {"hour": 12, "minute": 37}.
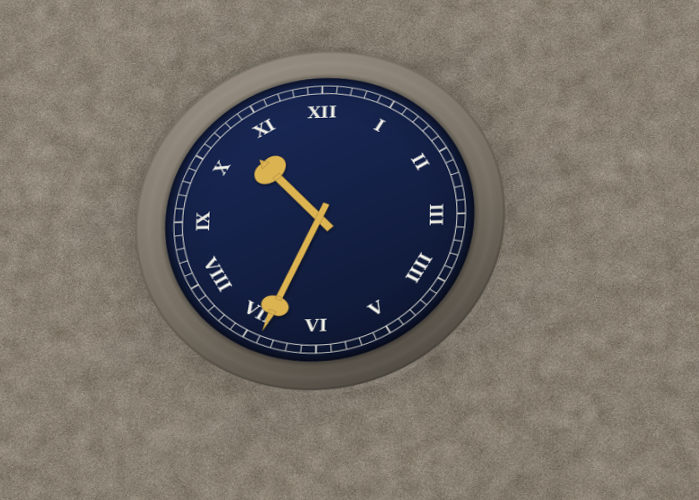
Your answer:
{"hour": 10, "minute": 34}
